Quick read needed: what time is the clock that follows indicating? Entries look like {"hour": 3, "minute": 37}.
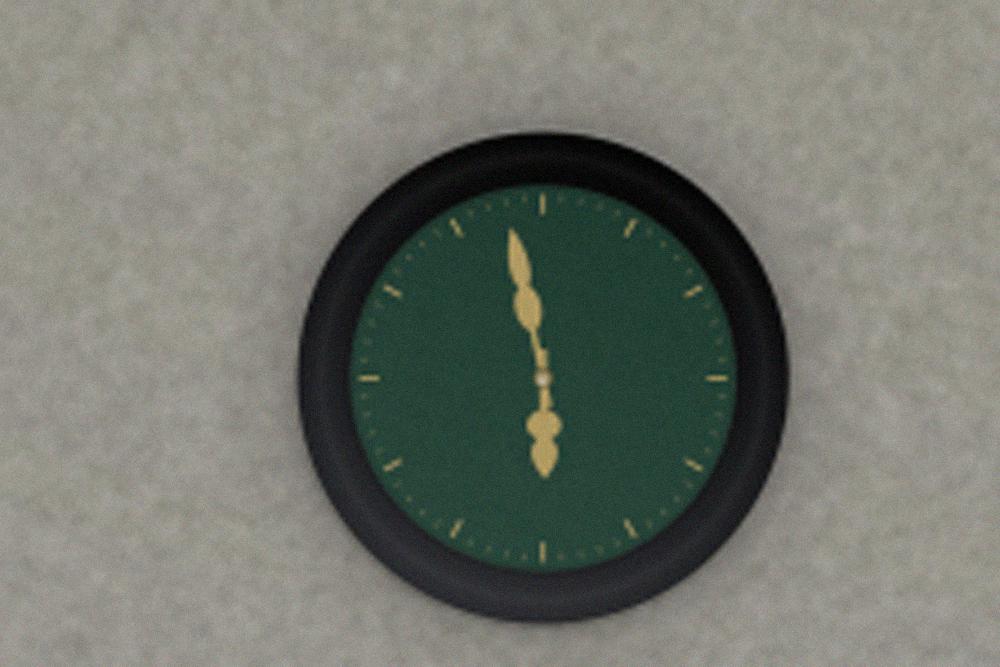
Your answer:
{"hour": 5, "minute": 58}
